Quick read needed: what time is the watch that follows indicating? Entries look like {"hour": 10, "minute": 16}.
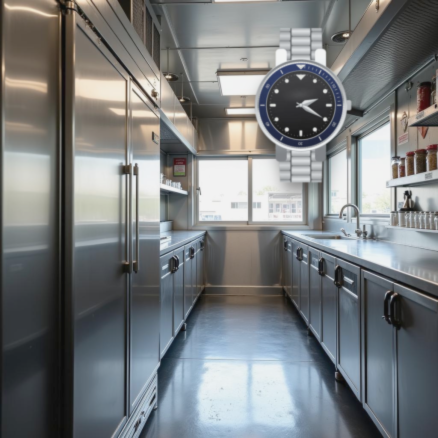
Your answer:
{"hour": 2, "minute": 20}
